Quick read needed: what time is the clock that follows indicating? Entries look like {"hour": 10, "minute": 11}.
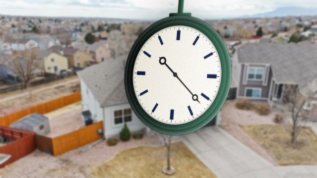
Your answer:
{"hour": 10, "minute": 22}
